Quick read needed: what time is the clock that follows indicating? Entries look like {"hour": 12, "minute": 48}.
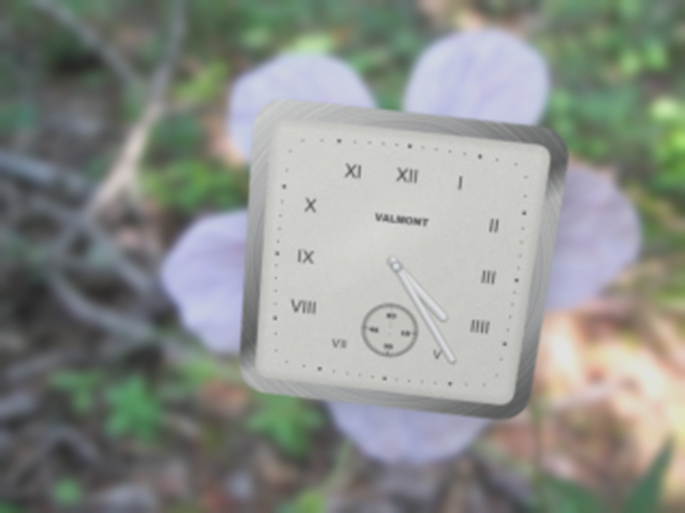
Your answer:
{"hour": 4, "minute": 24}
